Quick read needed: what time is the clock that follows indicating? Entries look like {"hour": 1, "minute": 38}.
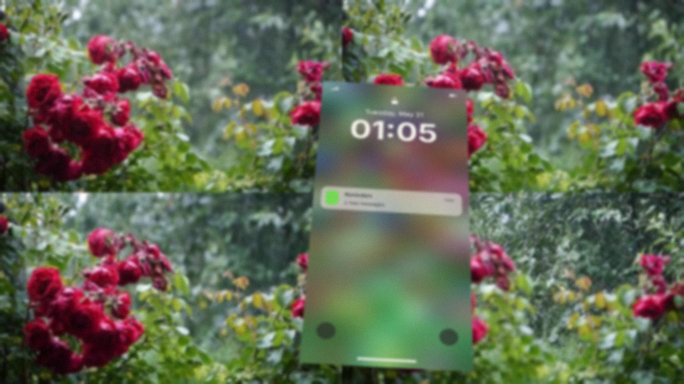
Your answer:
{"hour": 1, "minute": 5}
